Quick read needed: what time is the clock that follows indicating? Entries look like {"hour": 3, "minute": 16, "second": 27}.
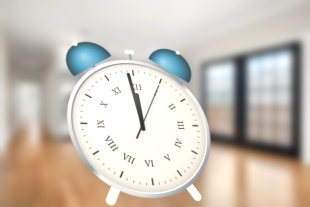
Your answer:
{"hour": 11, "minute": 59, "second": 5}
